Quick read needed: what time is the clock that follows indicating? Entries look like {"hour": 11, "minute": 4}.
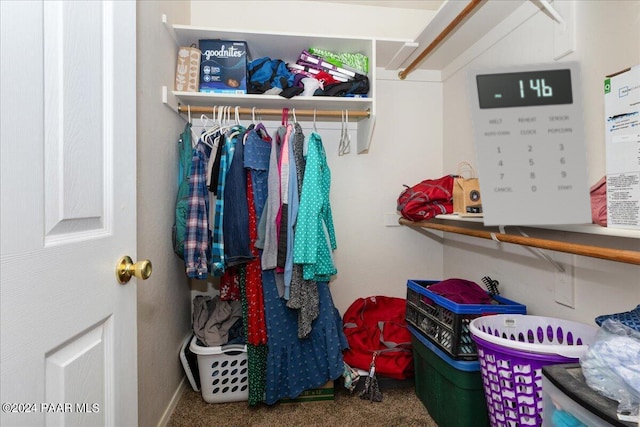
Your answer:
{"hour": 1, "minute": 46}
